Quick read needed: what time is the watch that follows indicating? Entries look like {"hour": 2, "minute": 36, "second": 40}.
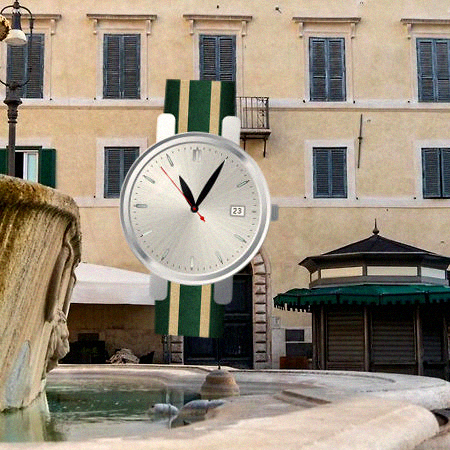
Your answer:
{"hour": 11, "minute": 4, "second": 53}
